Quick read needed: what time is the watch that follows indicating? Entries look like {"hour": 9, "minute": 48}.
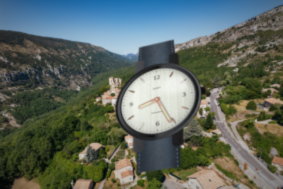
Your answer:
{"hour": 8, "minute": 26}
